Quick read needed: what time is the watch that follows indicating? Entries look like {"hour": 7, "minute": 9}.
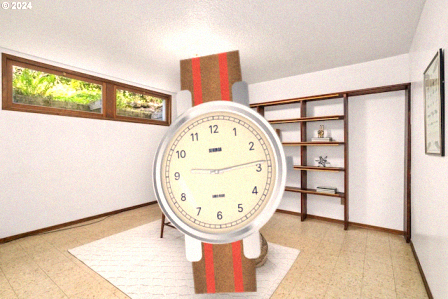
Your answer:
{"hour": 9, "minute": 14}
